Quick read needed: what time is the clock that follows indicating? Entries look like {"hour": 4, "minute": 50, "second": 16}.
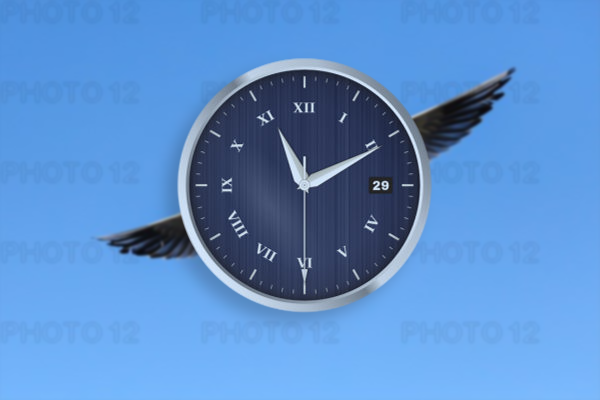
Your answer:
{"hour": 11, "minute": 10, "second": 30}
